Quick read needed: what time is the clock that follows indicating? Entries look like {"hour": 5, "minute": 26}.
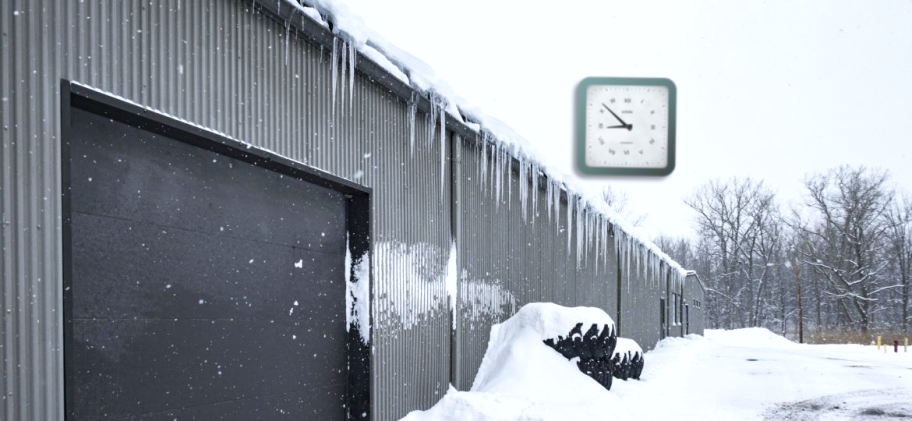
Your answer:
{"hour": 8, "minute": 52}
